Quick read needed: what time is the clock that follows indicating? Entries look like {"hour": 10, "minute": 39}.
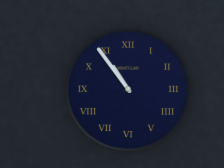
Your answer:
{"hour": 10, "minute": 54}
